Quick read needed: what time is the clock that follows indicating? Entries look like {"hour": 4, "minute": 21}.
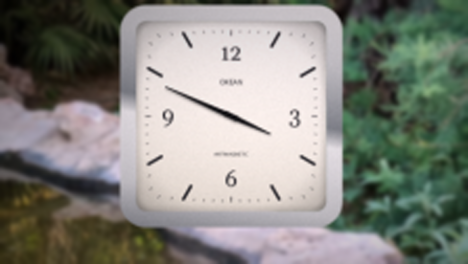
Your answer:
{"hour": 3, "minute": 49}
